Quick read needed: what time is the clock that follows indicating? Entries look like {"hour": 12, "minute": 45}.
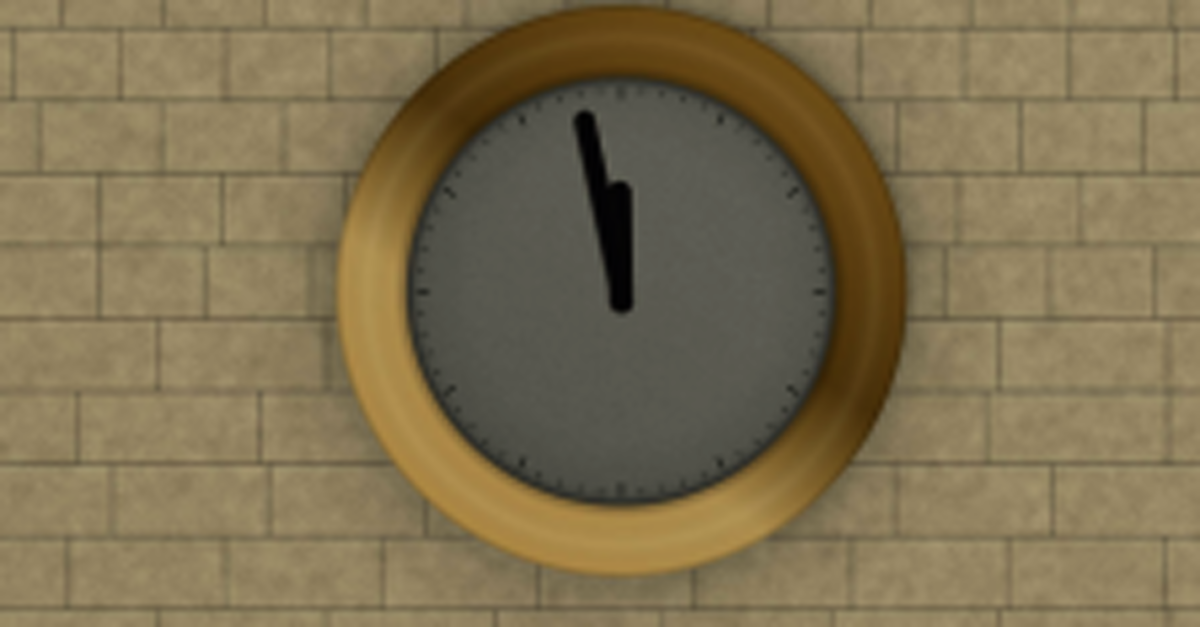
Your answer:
{"hour": 11, "minute": 58}
